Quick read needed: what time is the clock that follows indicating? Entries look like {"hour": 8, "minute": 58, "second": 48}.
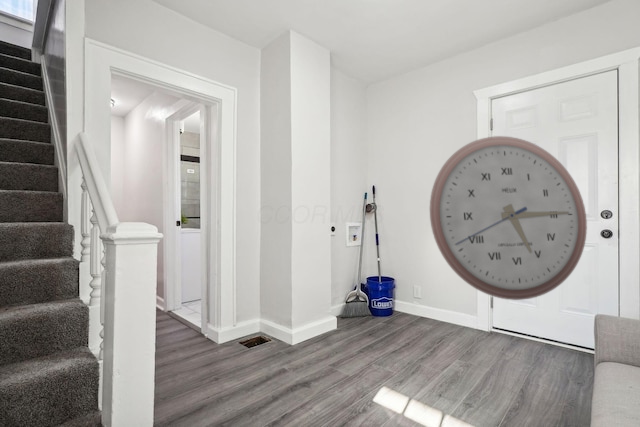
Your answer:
{"hour": 5, "minute": 14, "second": 41}
